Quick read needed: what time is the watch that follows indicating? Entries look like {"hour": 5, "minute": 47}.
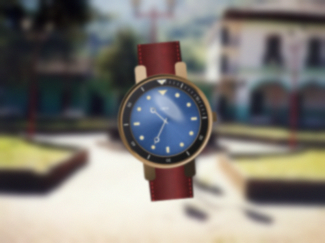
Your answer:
{"hour": 10, "minute": 35}
